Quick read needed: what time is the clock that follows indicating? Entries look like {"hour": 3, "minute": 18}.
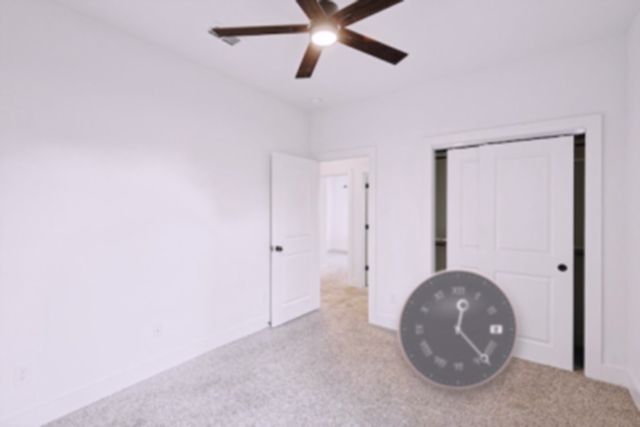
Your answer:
{"hour": 12, "minute": 23}
